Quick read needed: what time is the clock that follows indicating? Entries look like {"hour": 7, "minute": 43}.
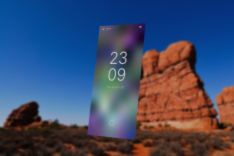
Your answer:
{"hour": 23, "minute": 9}
